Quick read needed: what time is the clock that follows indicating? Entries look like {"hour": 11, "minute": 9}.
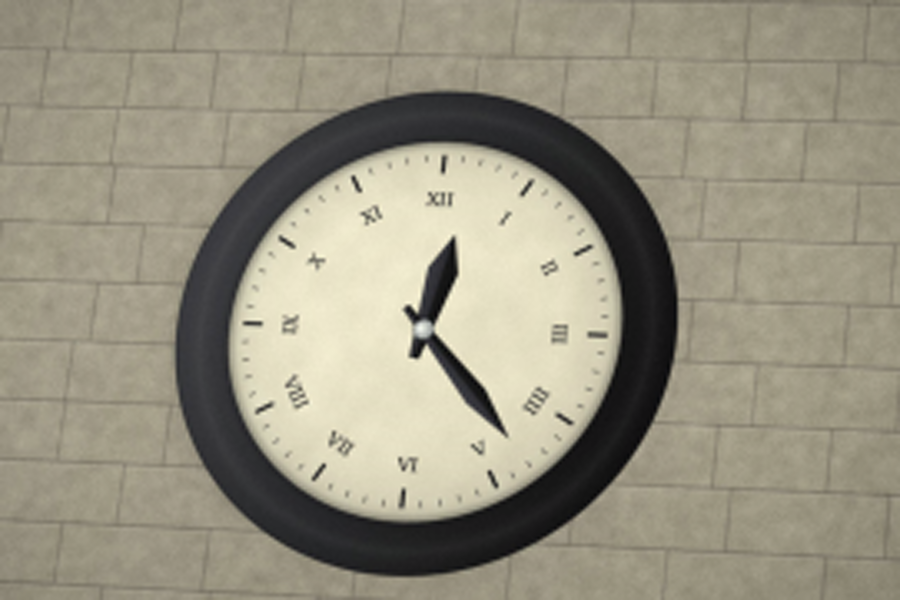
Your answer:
{"hour": 12, "minute": 23}
